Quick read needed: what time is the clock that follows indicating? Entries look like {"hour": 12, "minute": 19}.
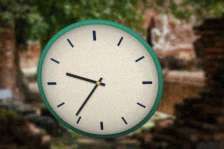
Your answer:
{"hour": 9, "minute": 36}
